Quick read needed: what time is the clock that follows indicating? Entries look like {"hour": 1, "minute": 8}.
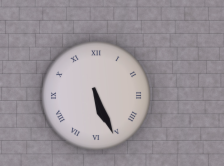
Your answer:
{"hour": 5, "minute": 26}
